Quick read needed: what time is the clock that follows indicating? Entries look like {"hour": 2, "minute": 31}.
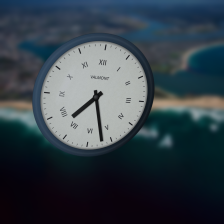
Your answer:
{"hour": 7, "minute": 27}
